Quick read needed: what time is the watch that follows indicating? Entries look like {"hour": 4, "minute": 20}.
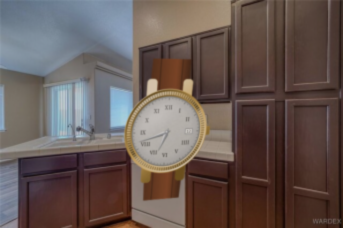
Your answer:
{"hour": 6, "minute": 42}
